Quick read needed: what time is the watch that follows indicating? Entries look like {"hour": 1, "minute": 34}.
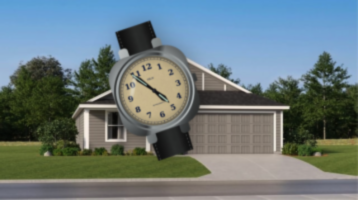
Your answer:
{"hour": 4, "minute": 54}
